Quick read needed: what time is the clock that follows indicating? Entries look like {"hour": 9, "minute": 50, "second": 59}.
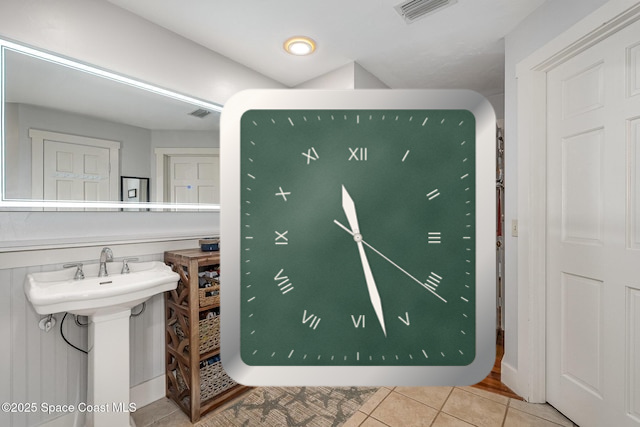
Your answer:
{"hour": 11, "minute": 27, "second": 21}
